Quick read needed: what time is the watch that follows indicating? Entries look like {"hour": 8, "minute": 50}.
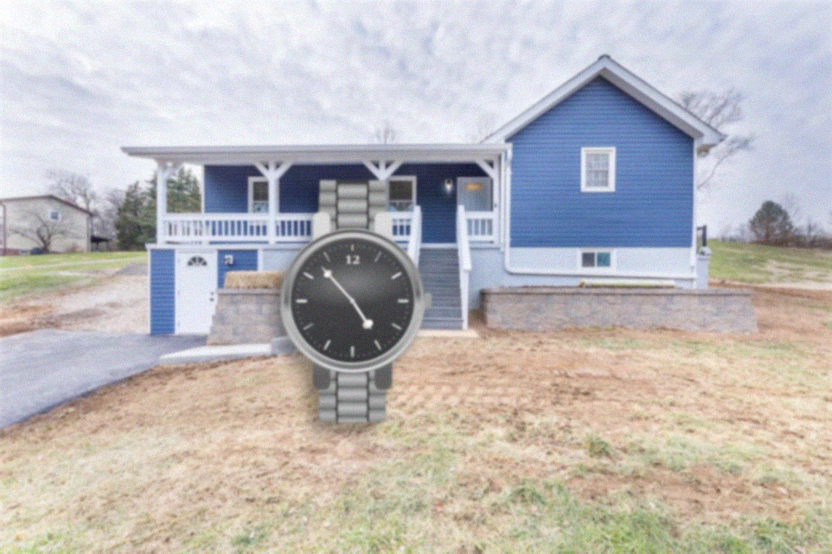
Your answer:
{"hour": 4, "minute": 53}
